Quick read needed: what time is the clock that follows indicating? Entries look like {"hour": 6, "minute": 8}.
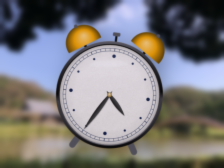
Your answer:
{"hour": 4, "minute": 35}
